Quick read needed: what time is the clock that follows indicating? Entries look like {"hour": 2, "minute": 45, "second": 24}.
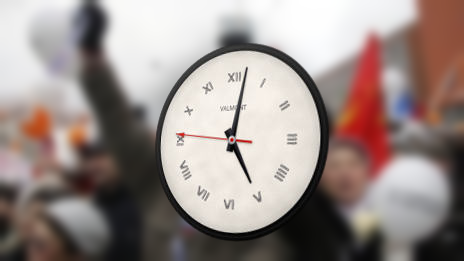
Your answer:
{"hour": 5, "minute": 1, "second": 46}
